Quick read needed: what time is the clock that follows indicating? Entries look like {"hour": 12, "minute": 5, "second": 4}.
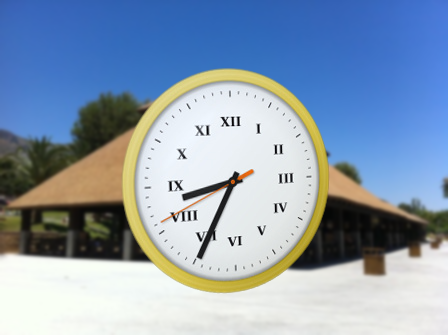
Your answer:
{"hour": 8, "minute": 34, "second": 41}
